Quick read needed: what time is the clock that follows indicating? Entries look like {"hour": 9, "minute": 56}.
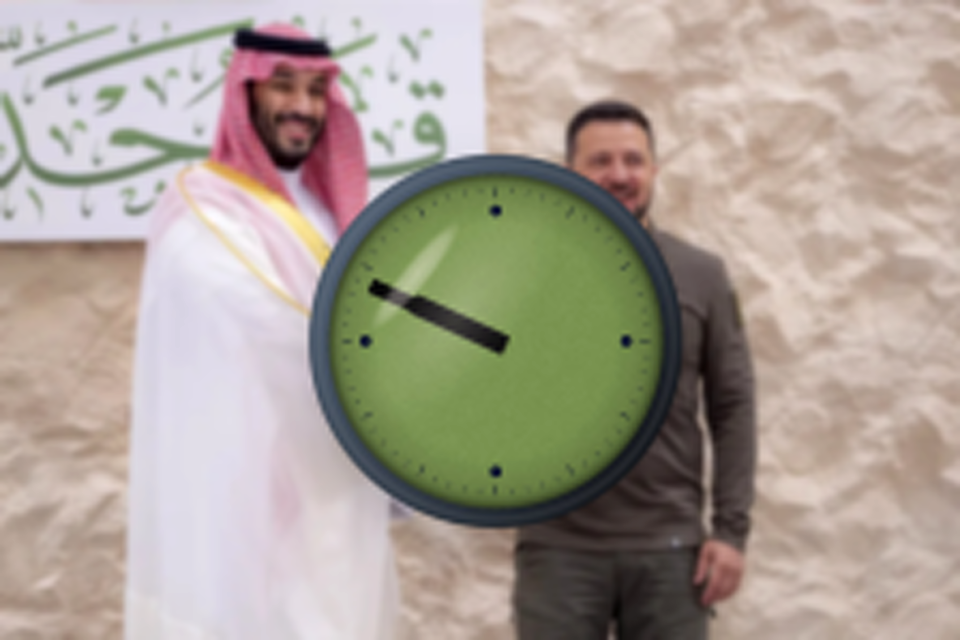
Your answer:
{"hour": 9, "minute": 49}
